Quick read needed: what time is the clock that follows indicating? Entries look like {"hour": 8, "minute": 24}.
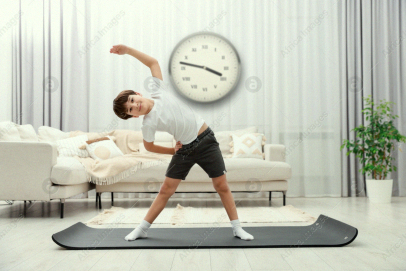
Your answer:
{"hour": 3, "minute": 47}
